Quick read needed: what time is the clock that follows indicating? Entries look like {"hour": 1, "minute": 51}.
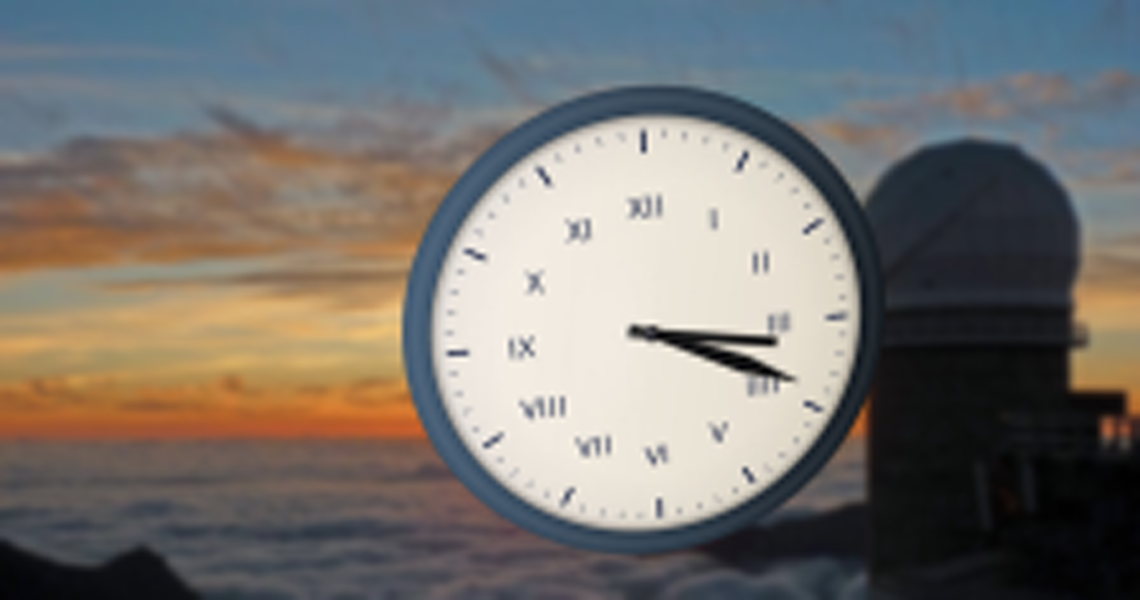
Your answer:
{"hour": 3, "minute": 19}
